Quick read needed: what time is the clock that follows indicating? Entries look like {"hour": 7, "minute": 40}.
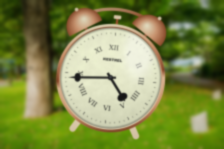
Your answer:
{"hour": 4, "minute": 44}
